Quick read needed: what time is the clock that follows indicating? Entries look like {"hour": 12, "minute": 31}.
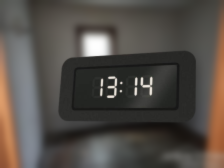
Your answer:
{"hour": 13, "minute": 14}
